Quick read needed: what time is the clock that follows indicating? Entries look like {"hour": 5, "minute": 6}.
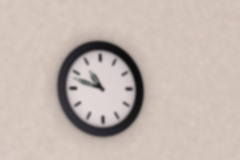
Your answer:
{"hour": 10, "minute": 48}
